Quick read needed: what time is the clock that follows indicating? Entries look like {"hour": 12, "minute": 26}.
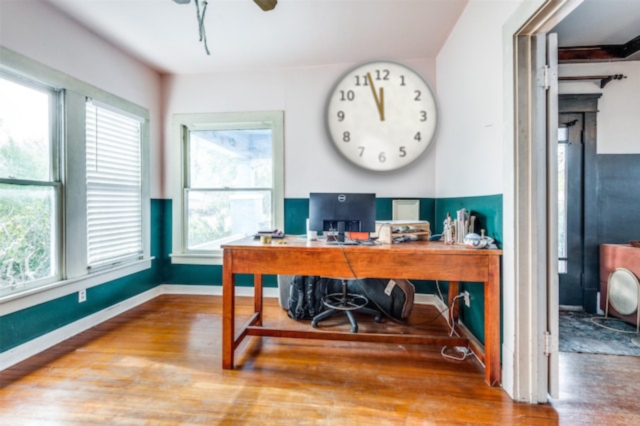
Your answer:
{"hour": 11, "minute": 57}
